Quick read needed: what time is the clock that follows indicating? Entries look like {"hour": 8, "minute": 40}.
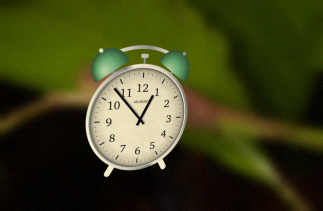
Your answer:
{"hour": 12, "minute": 53}
